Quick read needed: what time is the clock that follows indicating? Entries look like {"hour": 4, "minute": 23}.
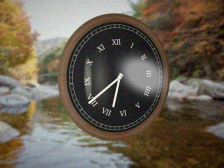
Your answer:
{"hour": 6, "minute": 40}
